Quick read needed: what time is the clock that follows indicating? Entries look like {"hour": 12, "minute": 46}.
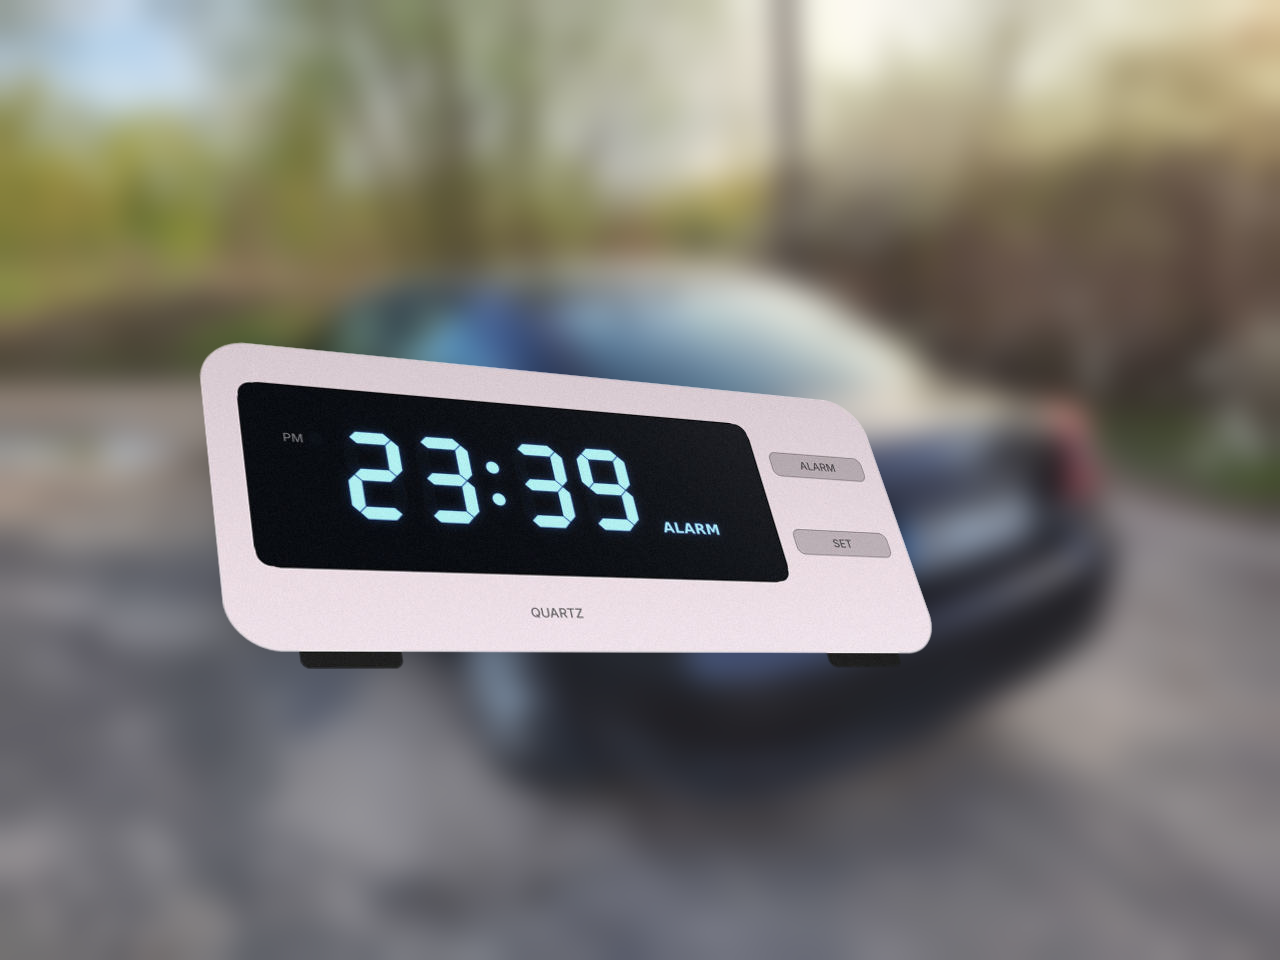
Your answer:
{"hour": 23, "minute": 39}
